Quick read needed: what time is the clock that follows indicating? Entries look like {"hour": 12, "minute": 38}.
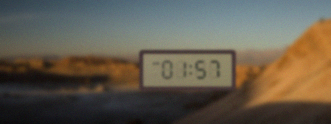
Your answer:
{"hour": 1, "minute": 57}
